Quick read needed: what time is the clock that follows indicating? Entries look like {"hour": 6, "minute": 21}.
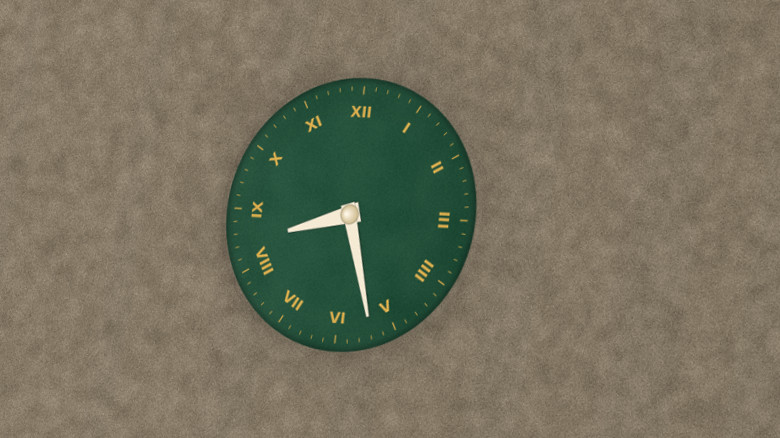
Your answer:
{"hour": 8, "minute": 27}
